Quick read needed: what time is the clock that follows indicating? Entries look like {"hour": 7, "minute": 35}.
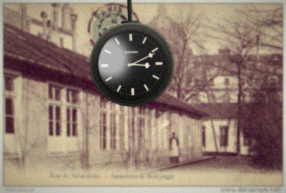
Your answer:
{"hour": 3, "minute": 11}
